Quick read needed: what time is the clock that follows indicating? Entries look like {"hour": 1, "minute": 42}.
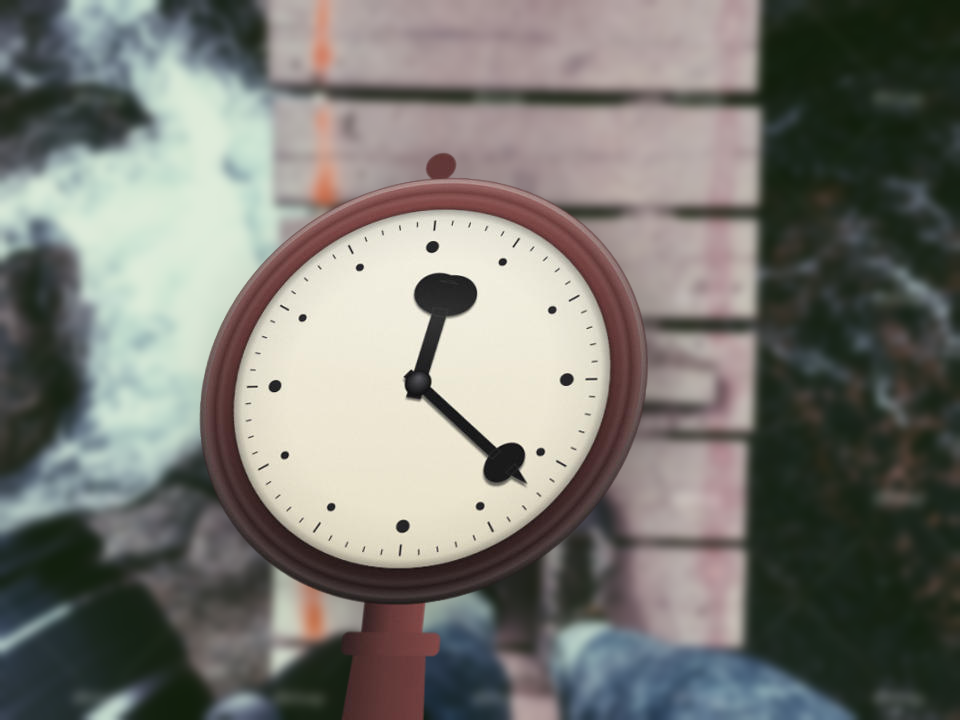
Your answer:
{"hour": 12, "minute": 22}
